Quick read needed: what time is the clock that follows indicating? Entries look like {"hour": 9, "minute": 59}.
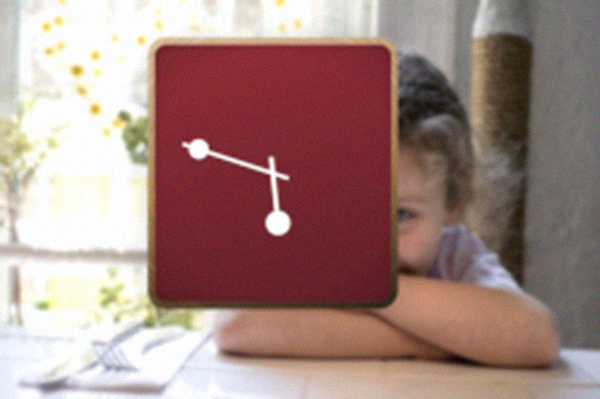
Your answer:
{"hour": 5, "minute": 48}
